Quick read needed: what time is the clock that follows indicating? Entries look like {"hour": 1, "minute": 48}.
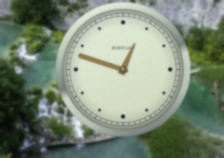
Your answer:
{"hour": 12, "minute": 48}
